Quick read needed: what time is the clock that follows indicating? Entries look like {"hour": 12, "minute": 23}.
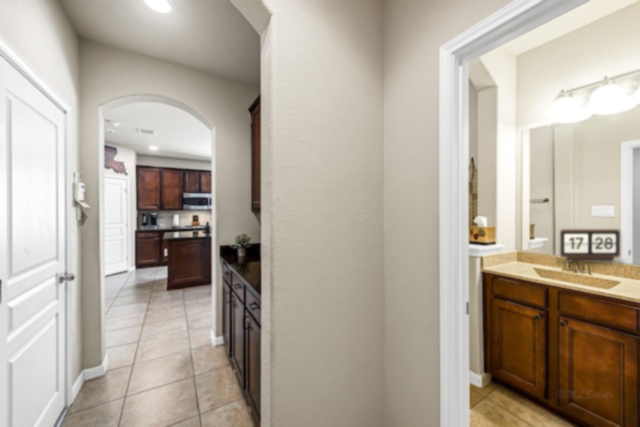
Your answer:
{"hour": 17, "minute": 28}
